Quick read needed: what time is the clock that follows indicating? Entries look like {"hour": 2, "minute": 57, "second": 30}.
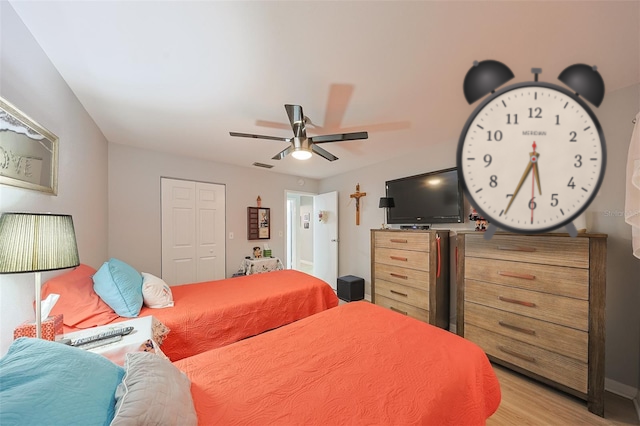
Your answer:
{"hour": 5, "minute": 34, "second": 30}
